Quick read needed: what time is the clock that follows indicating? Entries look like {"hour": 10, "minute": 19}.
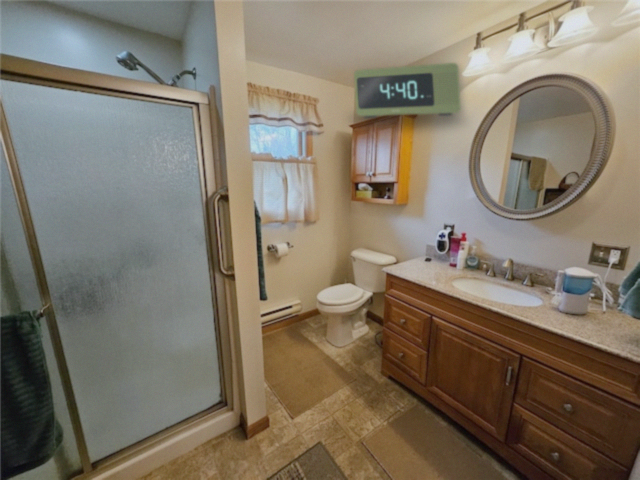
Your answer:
{"hour": 4, "minute": 40}
